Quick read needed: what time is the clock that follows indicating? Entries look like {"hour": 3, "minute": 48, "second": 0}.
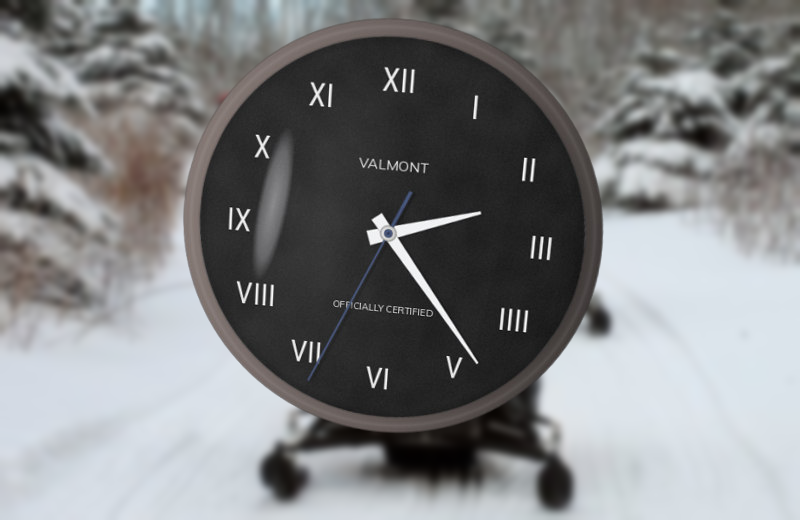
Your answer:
{"hour": 2, "minute": 23, "second": 34}
